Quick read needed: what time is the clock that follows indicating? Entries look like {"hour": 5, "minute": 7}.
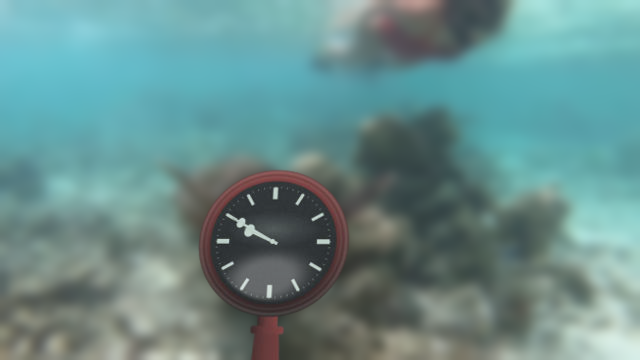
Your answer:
{"hour": 9, "minute": 50}
